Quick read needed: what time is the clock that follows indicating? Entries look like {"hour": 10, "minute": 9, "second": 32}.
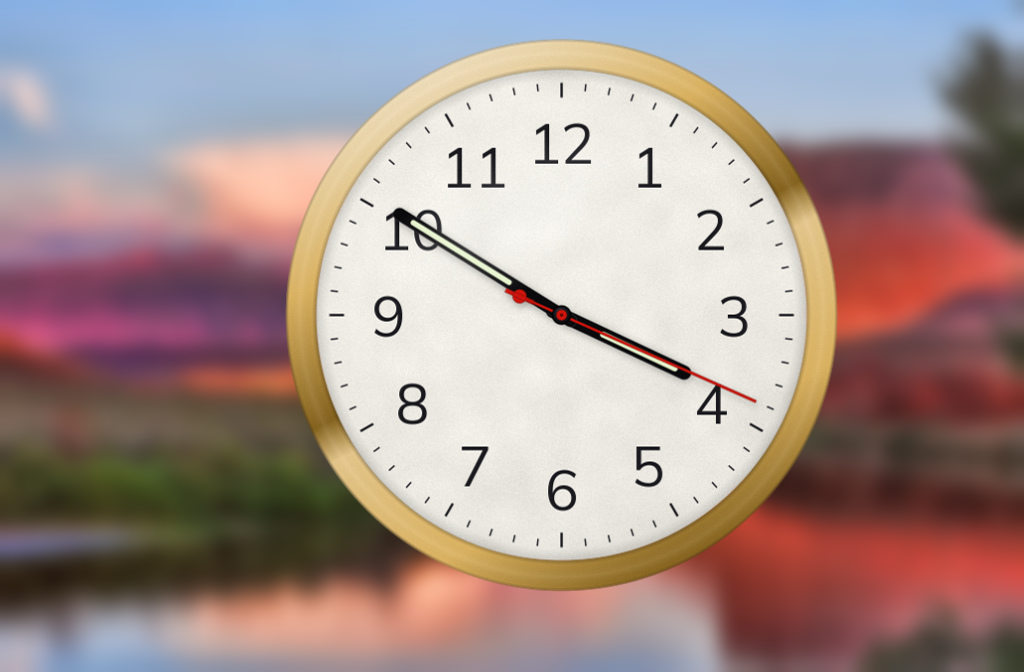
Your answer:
{"hour": 3, "minute": 50, "second": 19}
